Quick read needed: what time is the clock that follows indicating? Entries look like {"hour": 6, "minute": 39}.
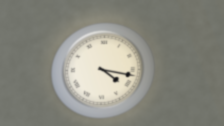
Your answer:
{"hour": 4, "minute": 17}
